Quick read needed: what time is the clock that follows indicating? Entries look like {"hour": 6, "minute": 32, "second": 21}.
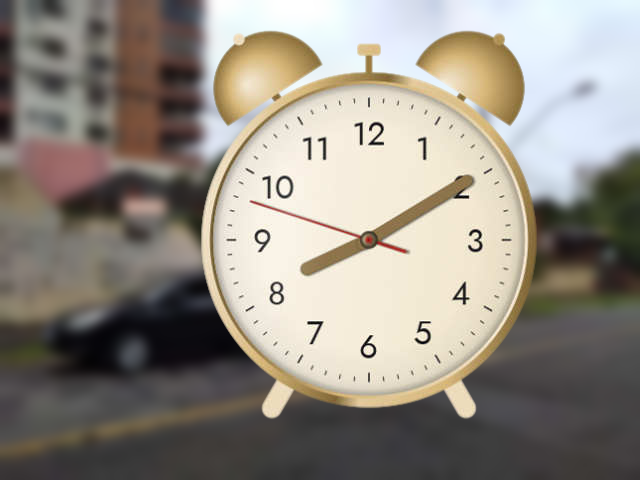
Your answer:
{"hour": 8, "minute": 9, "second": 48}
